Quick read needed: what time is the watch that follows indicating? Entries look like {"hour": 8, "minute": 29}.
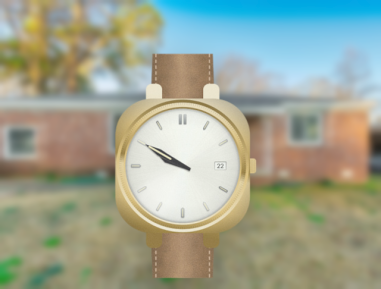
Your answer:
{"hour": 9, "minute": 50}
